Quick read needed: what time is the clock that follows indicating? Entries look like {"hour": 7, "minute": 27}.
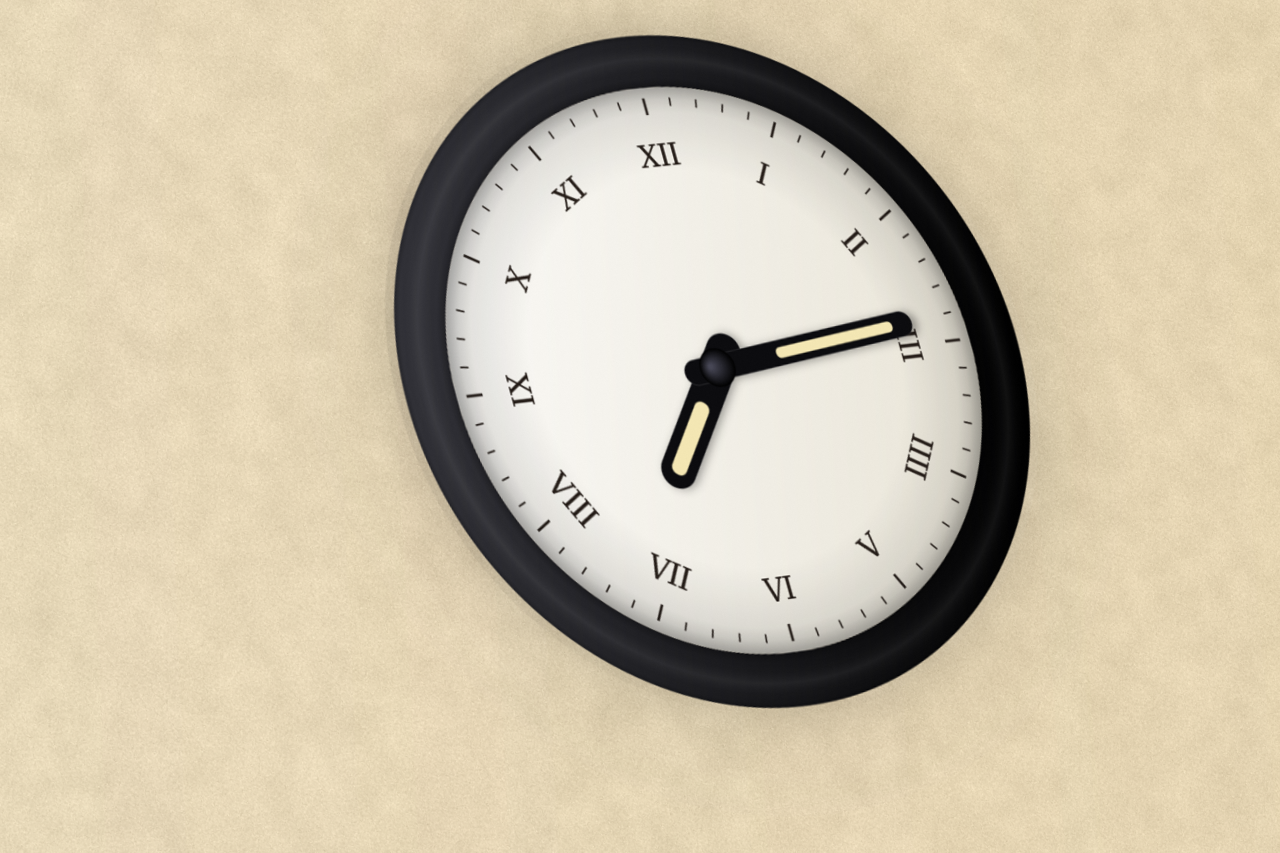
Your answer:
{"hour": 7, "minute": 14}
